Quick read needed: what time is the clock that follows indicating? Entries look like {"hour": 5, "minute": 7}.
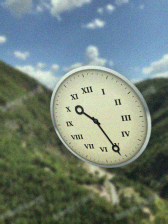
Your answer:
{"hour": 10, "minute": 26}
